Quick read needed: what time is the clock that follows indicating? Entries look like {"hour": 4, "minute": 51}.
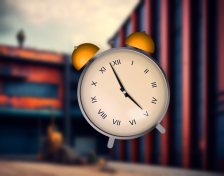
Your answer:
{"hour": 4, "minute": 58}
